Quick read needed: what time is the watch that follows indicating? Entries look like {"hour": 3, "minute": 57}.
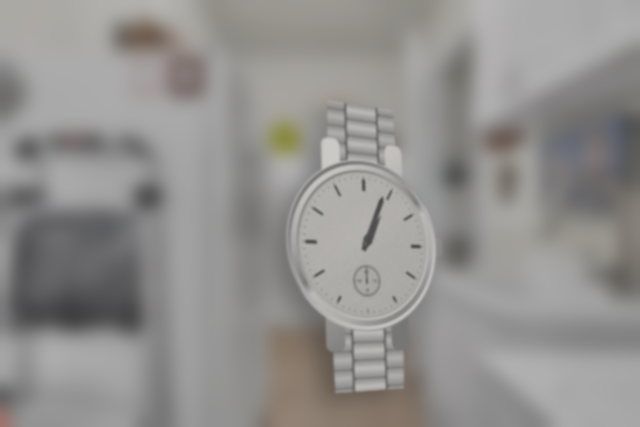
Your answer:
{"hour": 1, "minute": 4}
